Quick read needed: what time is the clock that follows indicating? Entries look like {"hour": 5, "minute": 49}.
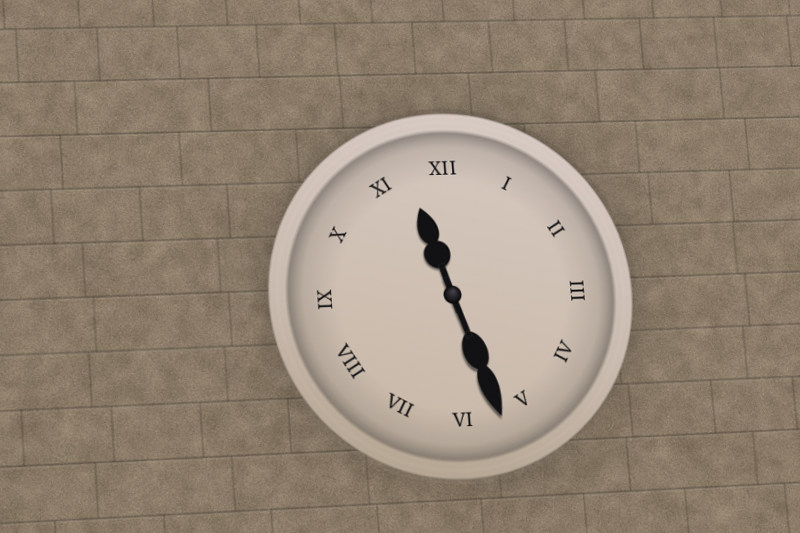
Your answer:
{"hour": 11, "minute": 27}
